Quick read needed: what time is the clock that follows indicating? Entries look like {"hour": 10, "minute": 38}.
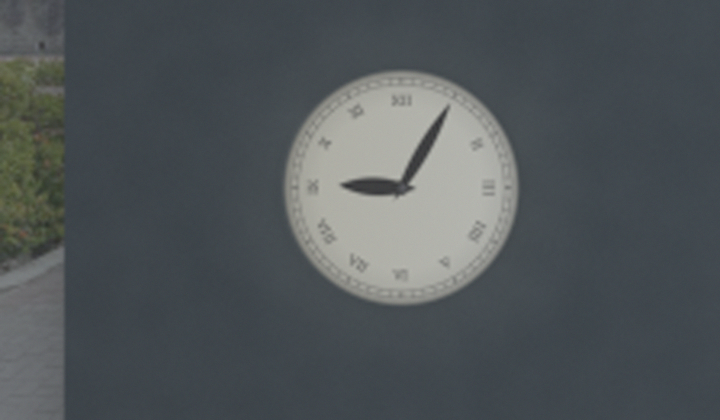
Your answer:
{"hour": 9, "minute": 5}
